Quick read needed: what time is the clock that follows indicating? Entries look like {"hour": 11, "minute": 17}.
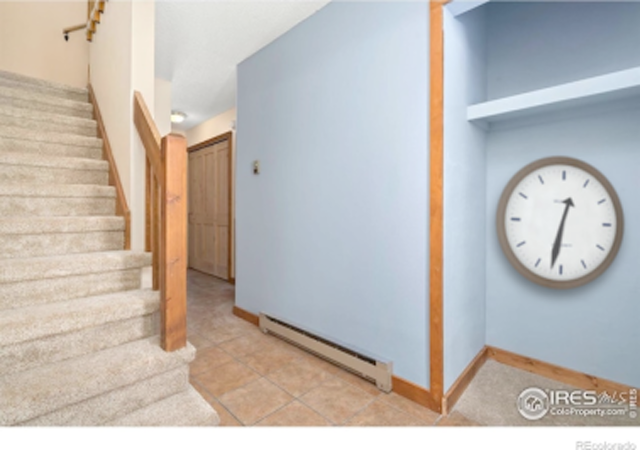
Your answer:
{"hour": 12, "minute": 32}
